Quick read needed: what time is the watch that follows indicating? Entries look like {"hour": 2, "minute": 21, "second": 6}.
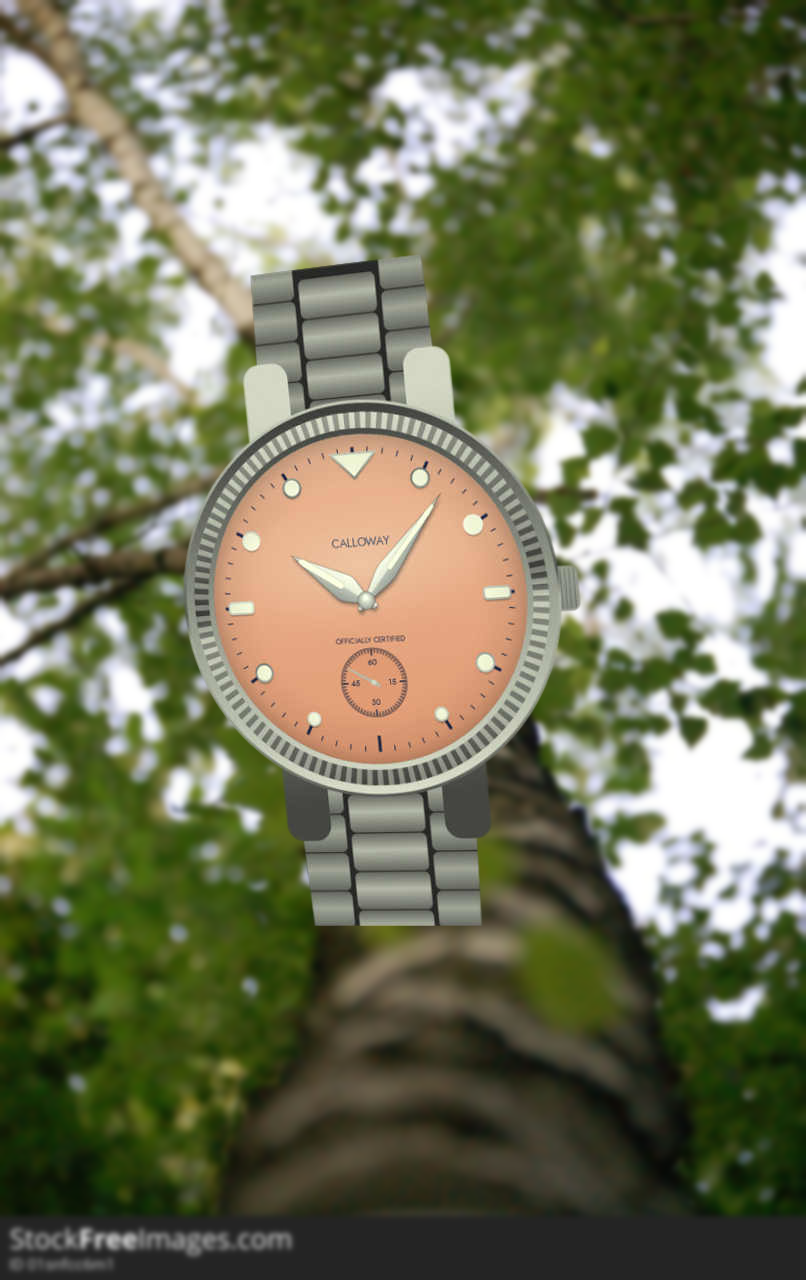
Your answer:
{"hour": 10, "minute": 6, "second": 50}
